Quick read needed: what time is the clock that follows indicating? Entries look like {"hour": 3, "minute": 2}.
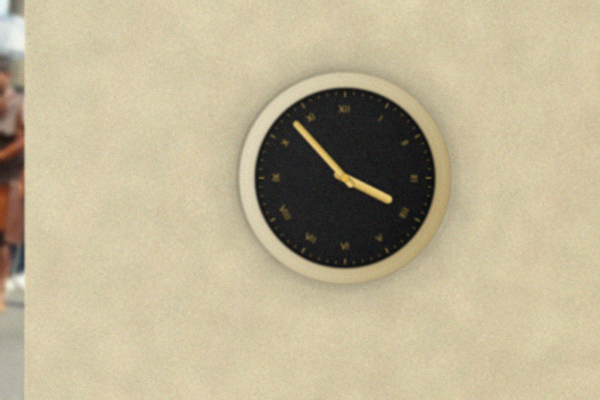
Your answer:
{"hour": 3, "minute": 53}
